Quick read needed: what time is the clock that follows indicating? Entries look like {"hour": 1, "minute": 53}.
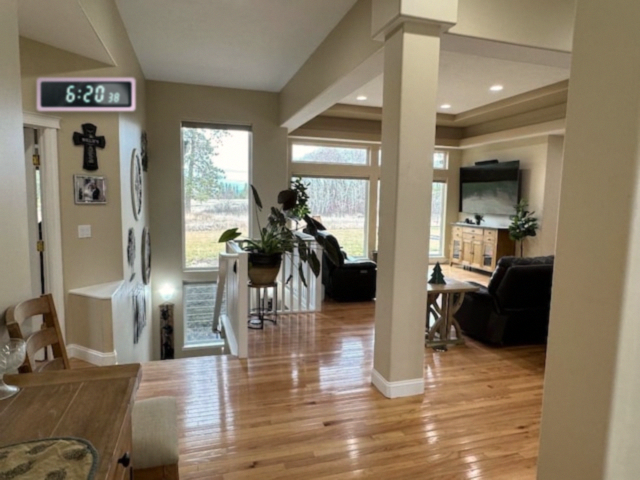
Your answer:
{"hour": 6, "minute": 20}
